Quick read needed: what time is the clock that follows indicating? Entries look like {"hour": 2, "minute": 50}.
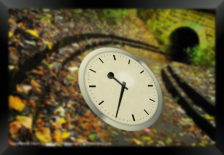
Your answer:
{"hour": 10, "minute": 35}
